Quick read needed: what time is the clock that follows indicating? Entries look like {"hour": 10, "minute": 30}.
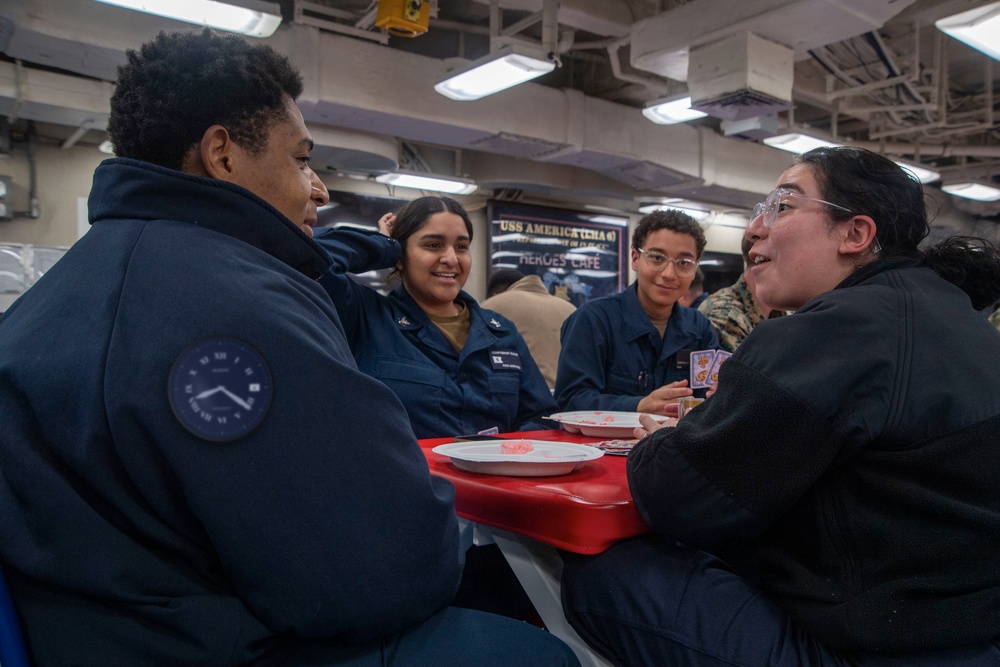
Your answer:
{"hour": 8, "minute": 21}
